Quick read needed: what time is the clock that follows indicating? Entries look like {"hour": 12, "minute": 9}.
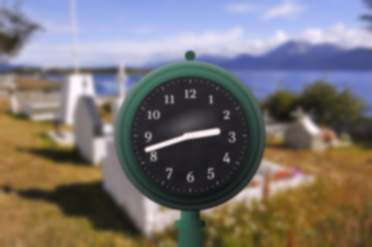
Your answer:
{"hour": 2, "minute": 42}
